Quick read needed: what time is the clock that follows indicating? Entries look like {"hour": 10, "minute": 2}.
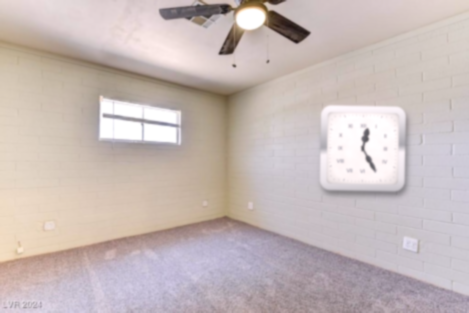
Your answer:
{"hour": 12, "minute": 25}
